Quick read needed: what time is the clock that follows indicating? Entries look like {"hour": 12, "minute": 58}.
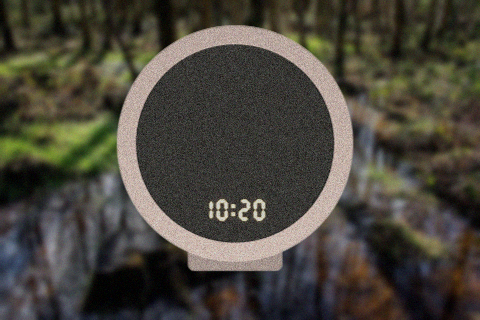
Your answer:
{"hour": 10, "minute": 20}
